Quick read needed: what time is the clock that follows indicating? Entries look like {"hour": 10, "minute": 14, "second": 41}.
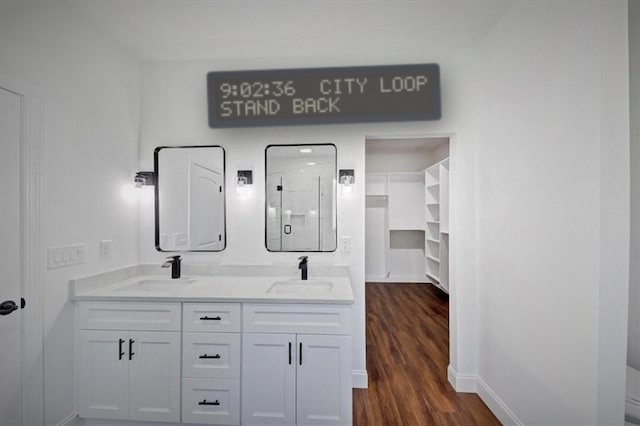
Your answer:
{"hour": 9, "minute": 2, "second": 36}
